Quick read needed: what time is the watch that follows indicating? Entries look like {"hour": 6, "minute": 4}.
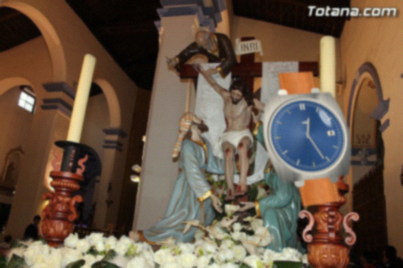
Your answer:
{"hour": 12, "minute": 26}
